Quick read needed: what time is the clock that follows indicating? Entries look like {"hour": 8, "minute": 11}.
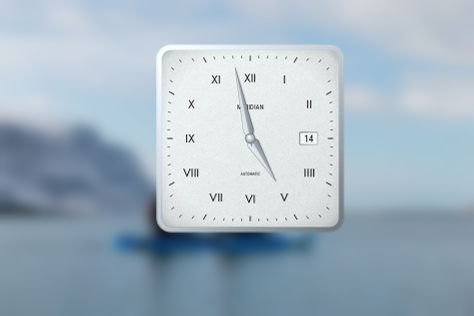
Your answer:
{"hour": 4, "minute": 58}
